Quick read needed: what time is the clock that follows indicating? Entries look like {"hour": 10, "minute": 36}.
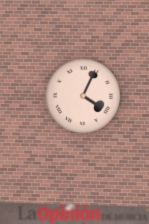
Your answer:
{"hour": 4, "minute": 4}
